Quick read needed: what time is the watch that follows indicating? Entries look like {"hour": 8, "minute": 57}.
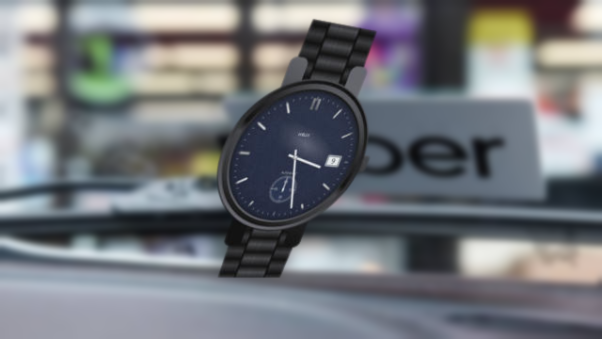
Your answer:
{"hour": 3, "minute": 27}
